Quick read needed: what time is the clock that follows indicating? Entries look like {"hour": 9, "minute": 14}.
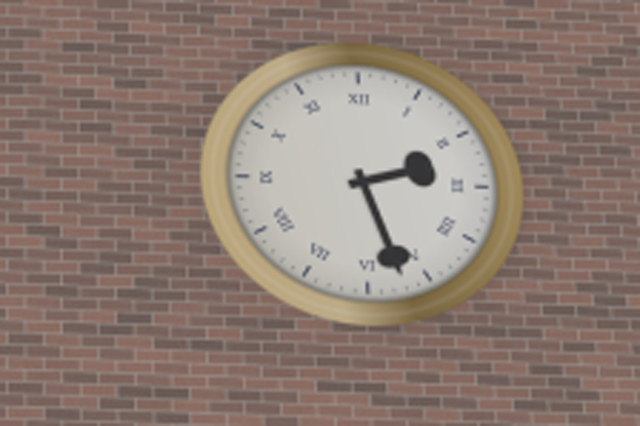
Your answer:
{"hour": 2, "minute": 27}
